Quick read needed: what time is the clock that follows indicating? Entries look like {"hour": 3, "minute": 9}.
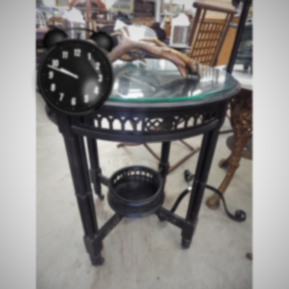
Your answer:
{"hour": 9, "minute": 48}
